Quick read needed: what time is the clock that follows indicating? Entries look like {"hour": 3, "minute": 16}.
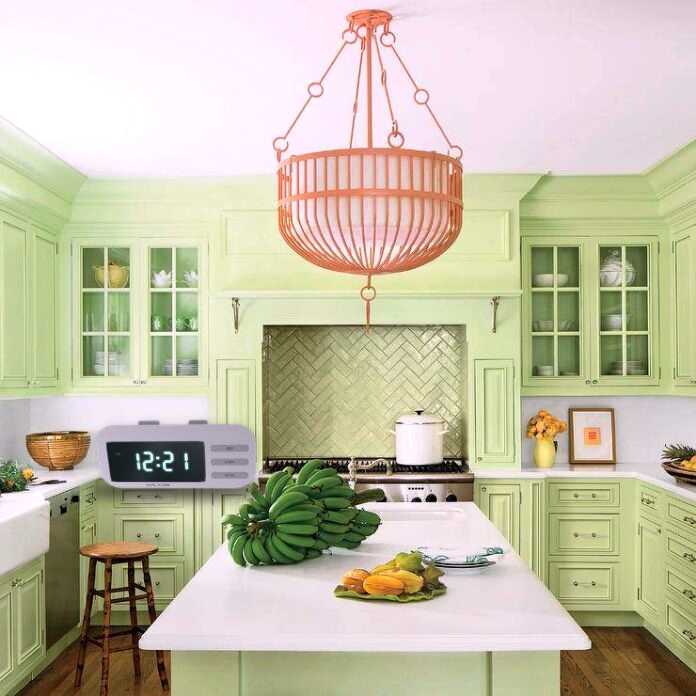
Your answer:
{"hour": 12, "minute": 21}
